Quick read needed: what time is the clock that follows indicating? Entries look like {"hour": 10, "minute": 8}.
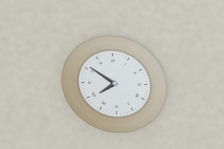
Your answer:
{"hour": 7, "minute": 51}
